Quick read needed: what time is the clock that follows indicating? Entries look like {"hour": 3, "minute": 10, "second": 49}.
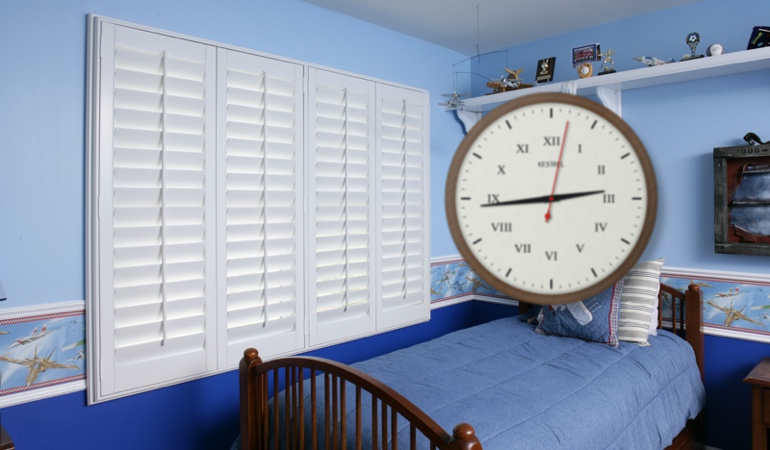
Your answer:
{"hour": 2, "minute": 44, "second": 2}
